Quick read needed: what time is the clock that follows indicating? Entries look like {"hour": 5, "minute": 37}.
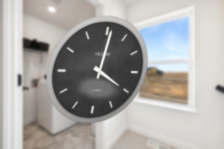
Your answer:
{"hour": 4, "minute": 1}
